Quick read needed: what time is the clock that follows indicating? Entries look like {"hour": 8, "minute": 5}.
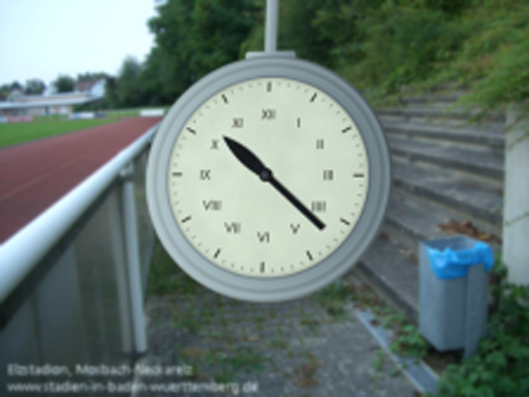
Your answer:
{"hour": 10, "minute": 22}
